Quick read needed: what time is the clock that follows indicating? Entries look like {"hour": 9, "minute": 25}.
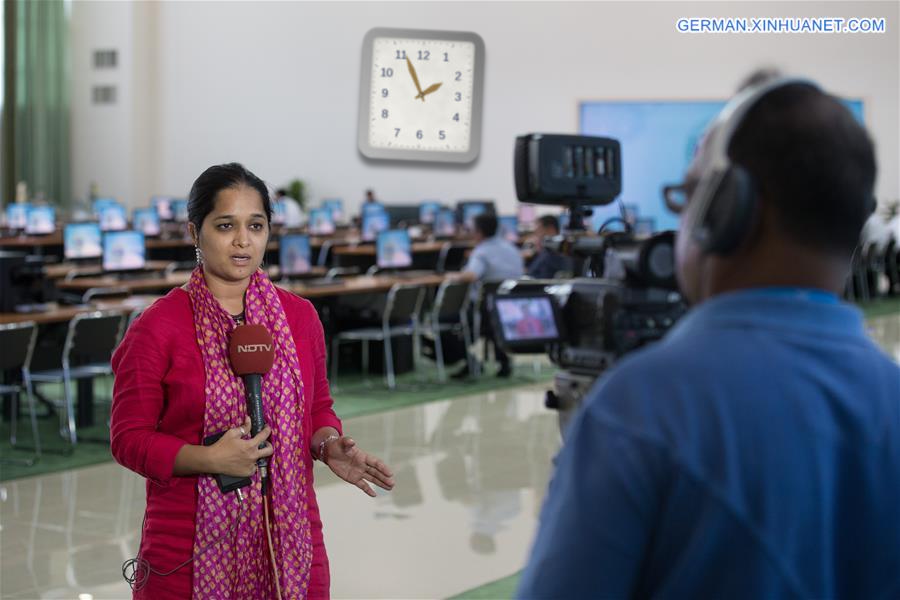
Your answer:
{"hour": 1, "minute": 56}
